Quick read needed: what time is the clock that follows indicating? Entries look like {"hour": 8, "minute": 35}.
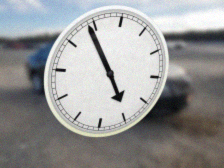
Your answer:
{"hour": 4, "minute": 54}
